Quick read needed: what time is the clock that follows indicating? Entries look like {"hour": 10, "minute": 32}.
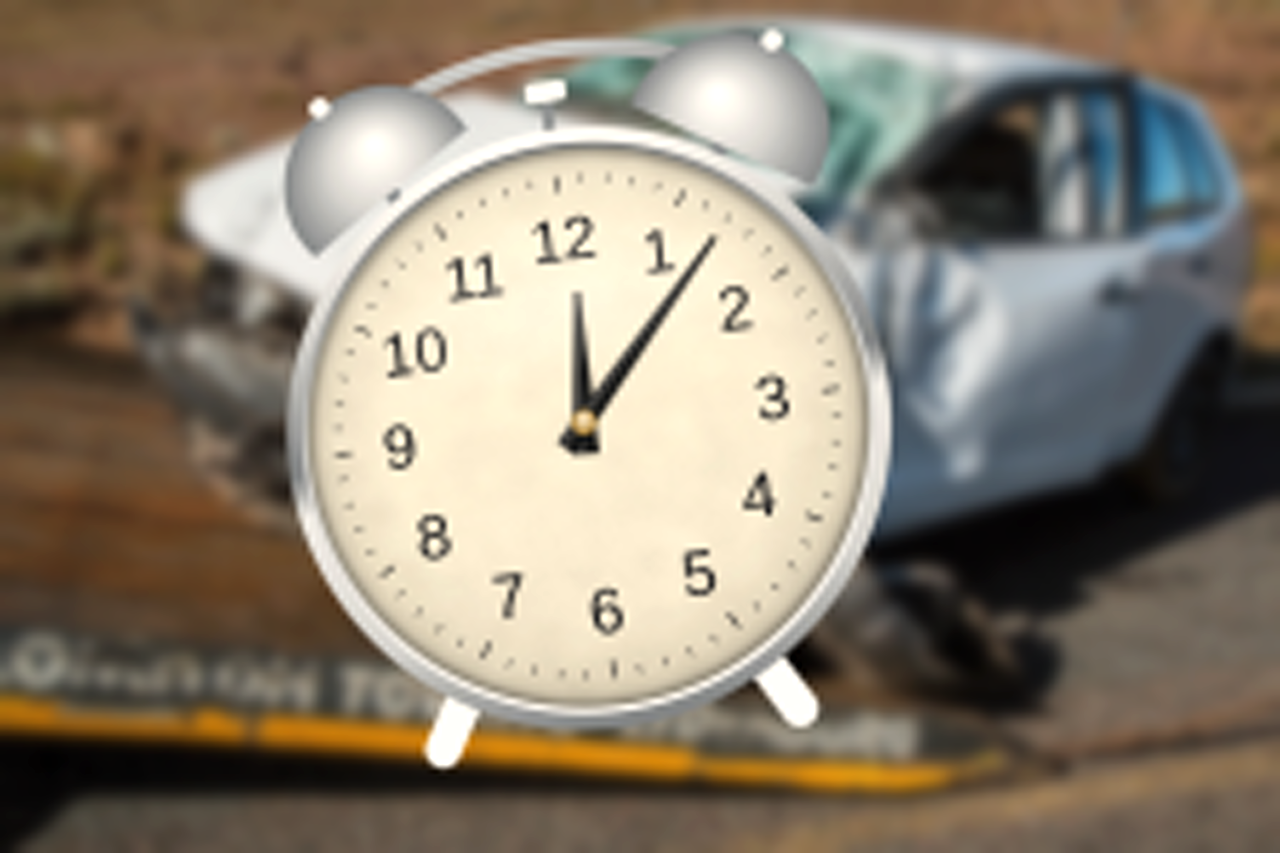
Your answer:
{"hour": 12, "minute": 7}
